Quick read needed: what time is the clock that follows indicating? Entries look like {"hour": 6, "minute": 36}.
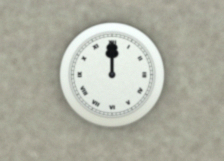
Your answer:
{"hour": 12, "minute": 0}
